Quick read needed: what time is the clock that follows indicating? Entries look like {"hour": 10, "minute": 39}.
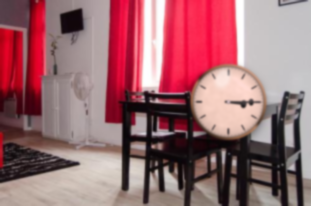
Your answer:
{"hour": 3, "minute": 15}
